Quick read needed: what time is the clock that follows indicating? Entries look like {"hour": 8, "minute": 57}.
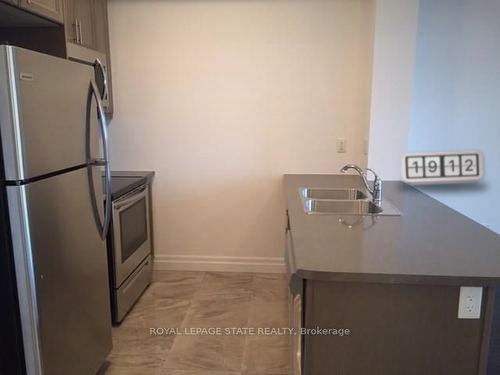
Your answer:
{"hour": 19, "minute": 12}
